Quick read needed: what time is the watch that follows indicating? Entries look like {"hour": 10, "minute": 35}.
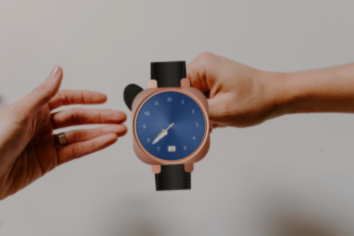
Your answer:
{"hour": 7, "minute": 38}
